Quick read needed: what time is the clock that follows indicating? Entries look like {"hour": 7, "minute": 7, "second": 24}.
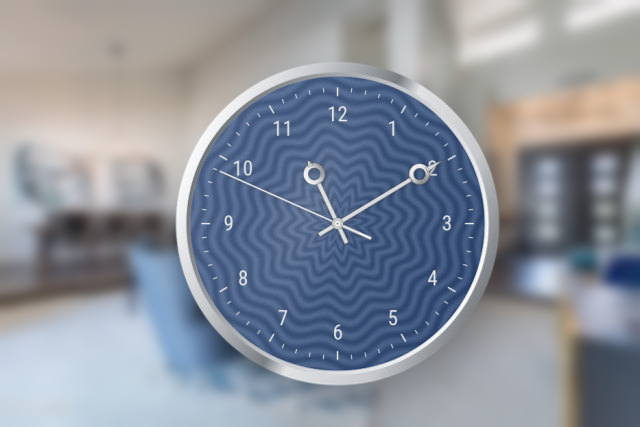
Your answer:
{"hour": 11, "minute": 9, "second": 49}
